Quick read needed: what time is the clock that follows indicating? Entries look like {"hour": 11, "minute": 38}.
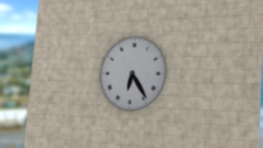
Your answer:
{"hour": 6, "minute": 24}
